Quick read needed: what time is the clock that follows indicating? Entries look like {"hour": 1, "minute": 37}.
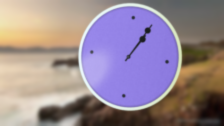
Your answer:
{"hour": 1, "minute": 5}
